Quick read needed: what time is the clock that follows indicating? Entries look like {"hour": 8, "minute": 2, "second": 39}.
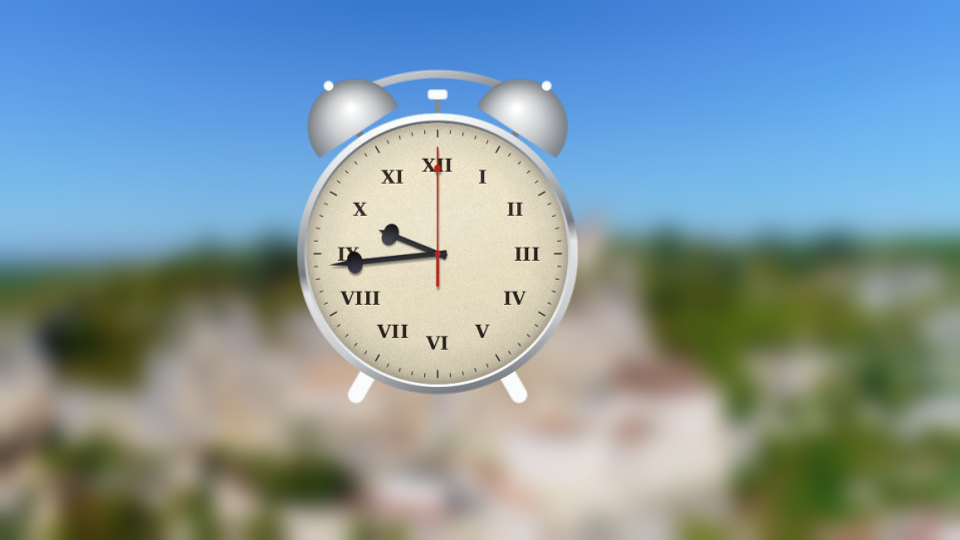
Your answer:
{"hour": 9, "minute": 44, "second": 0}
